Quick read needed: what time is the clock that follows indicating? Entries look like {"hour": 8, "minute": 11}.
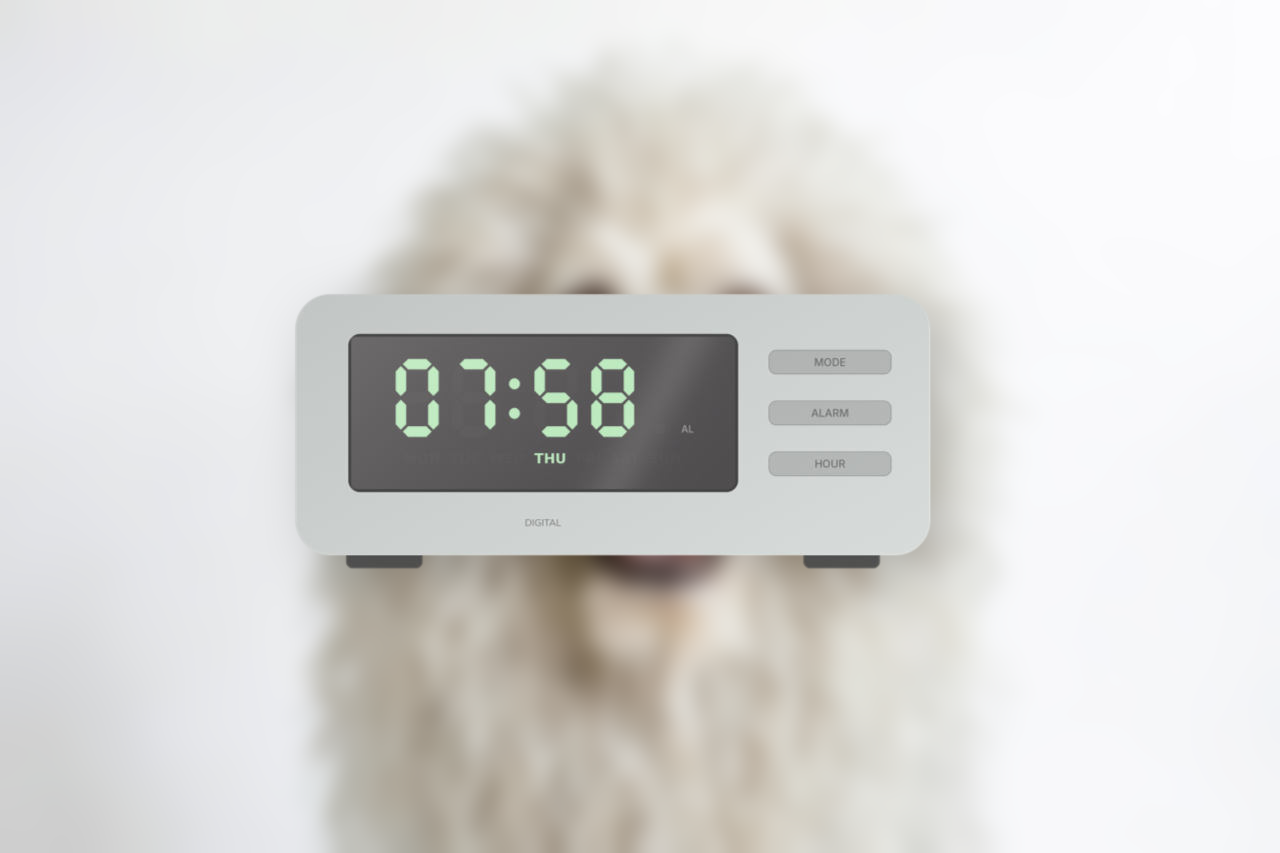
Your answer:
{"hour": 7, "minute": 58}
